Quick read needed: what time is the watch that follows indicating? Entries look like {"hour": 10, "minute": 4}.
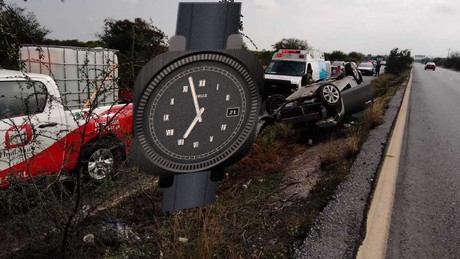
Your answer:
{"hour": 6, "minute": 57}
